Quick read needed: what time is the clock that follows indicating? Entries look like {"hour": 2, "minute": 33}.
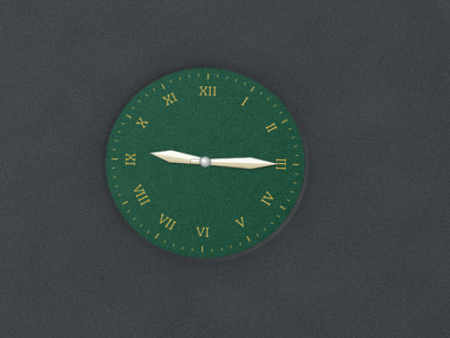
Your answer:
{"hour": 9, "minute": 15}
